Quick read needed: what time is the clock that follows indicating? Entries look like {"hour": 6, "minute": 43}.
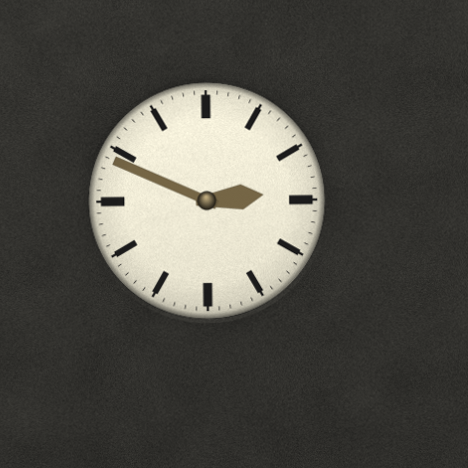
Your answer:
{"hour": 2, "minute": 49}
